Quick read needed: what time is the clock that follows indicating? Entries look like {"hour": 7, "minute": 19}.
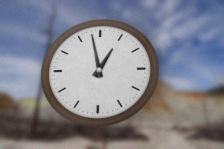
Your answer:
{"hour": 12, "minute": 58}
